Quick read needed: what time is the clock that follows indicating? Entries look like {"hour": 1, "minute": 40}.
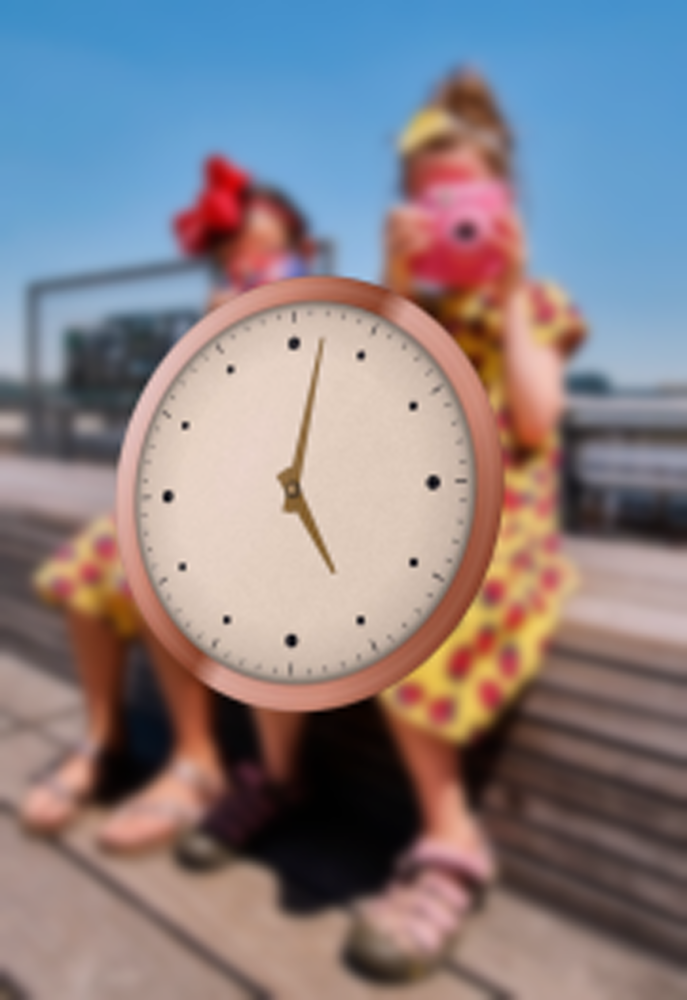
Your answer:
{"hour": 5, "minute": 2}
